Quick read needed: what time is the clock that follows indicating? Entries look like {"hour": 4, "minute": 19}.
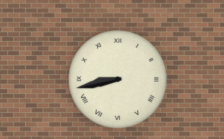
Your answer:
{"hour": 8, "minute": 43}
